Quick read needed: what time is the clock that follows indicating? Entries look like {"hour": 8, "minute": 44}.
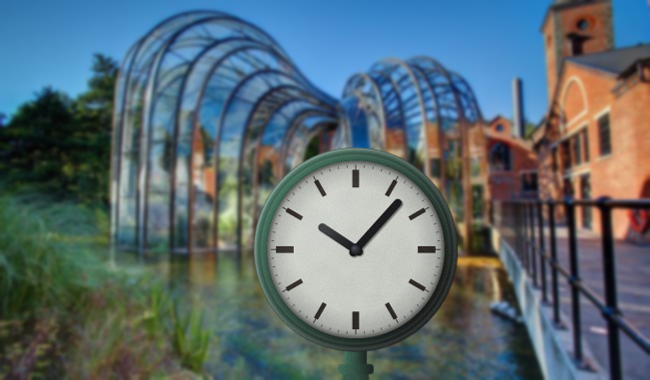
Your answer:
{"hour": 10, "minute": 7}
